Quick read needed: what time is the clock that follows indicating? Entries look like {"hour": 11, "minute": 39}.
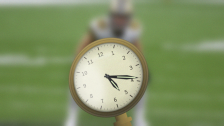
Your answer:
{"hour": 5, "minute": 19}
